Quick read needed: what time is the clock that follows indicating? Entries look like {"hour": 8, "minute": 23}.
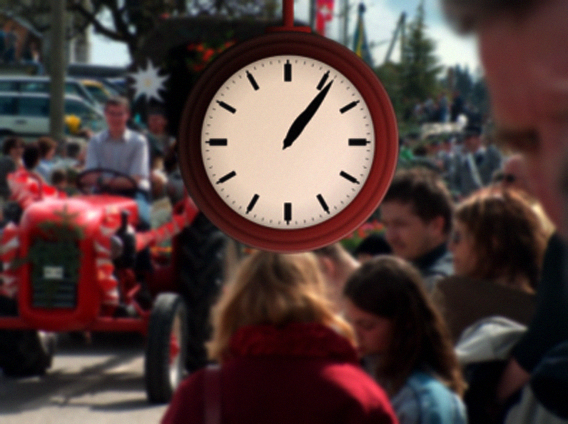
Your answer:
{"hour": 1, "minute": 6}
